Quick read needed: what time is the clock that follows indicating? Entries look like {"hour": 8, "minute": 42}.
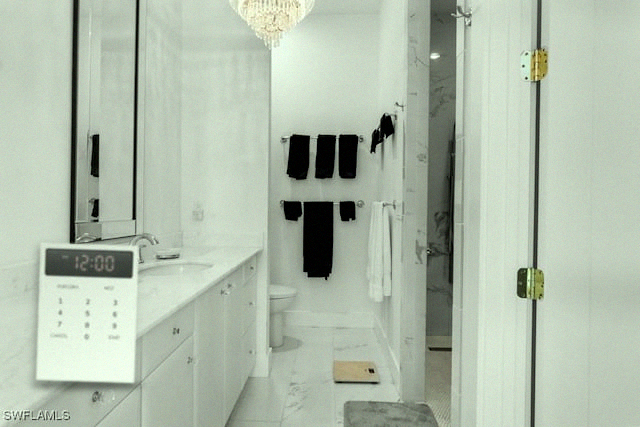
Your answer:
{"hour": 12, "minute": 0}
